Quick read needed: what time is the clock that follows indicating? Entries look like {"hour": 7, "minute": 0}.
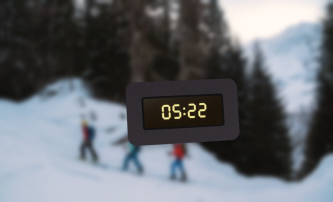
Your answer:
{"hour": 5, "minute": 22}
